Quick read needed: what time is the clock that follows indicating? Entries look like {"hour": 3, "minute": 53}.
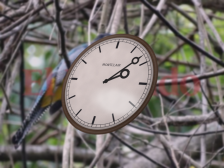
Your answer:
{"hour": 2, "minute": 8}
